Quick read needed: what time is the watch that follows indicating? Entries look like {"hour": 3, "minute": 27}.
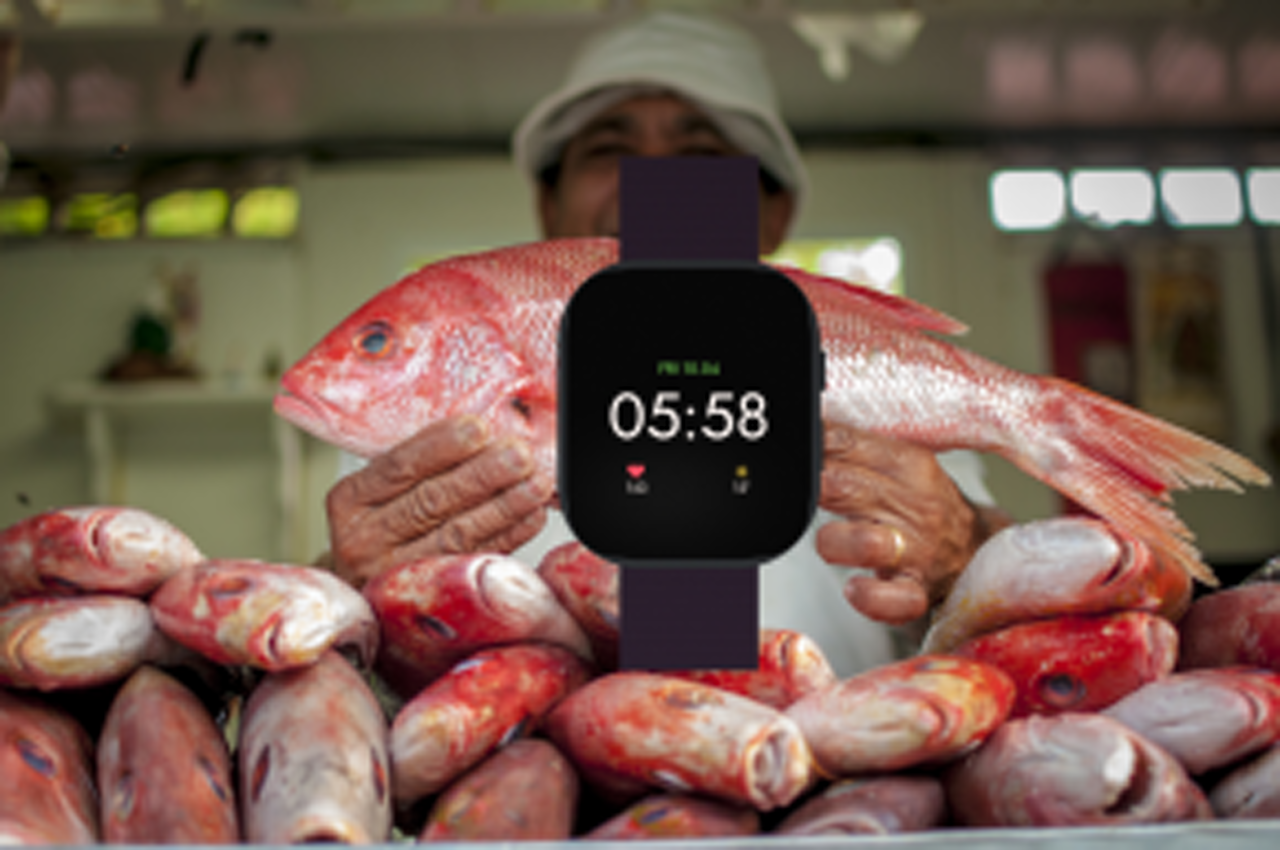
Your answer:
{"hour": 5, "minute": 58}
